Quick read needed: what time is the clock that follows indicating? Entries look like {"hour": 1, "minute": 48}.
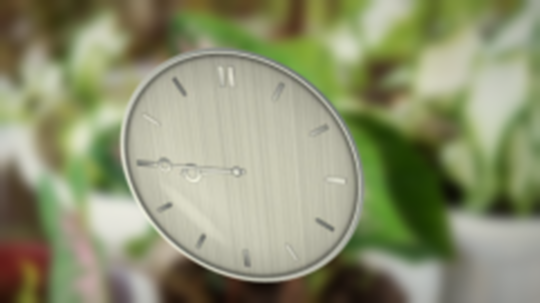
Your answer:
{"hour": 8, "minute": 45}
